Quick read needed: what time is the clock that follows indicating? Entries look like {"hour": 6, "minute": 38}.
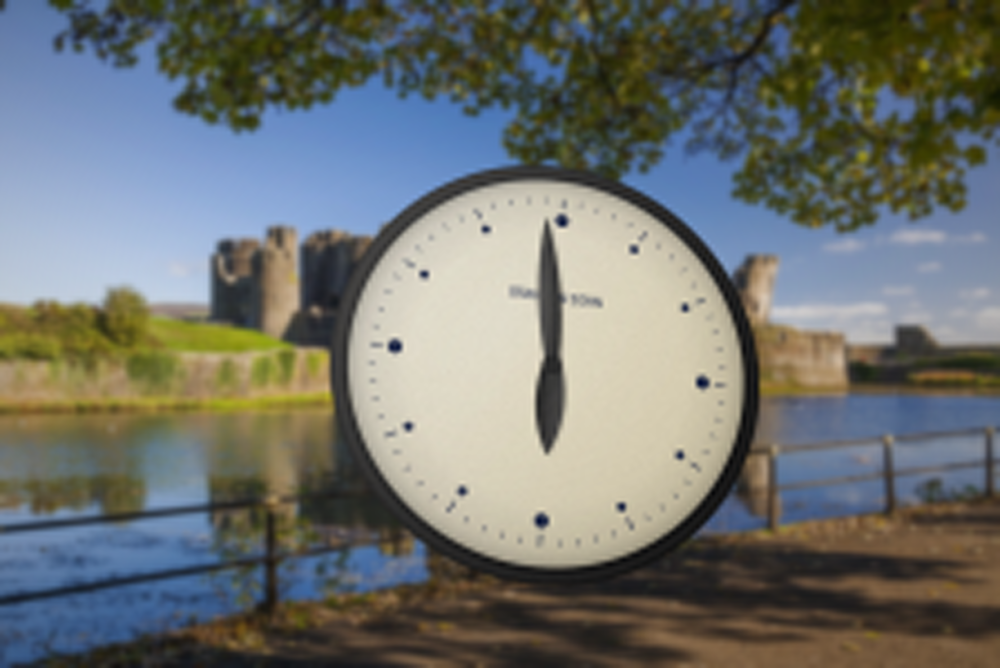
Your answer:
{"hour": 5, "minute": 59}
